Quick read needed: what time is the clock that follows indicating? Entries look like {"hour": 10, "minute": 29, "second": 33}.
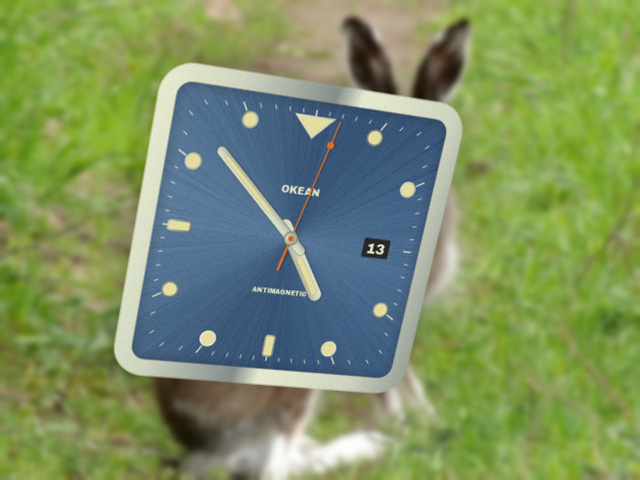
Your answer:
{"hour": 4, "minute": 52, "second": 2}
